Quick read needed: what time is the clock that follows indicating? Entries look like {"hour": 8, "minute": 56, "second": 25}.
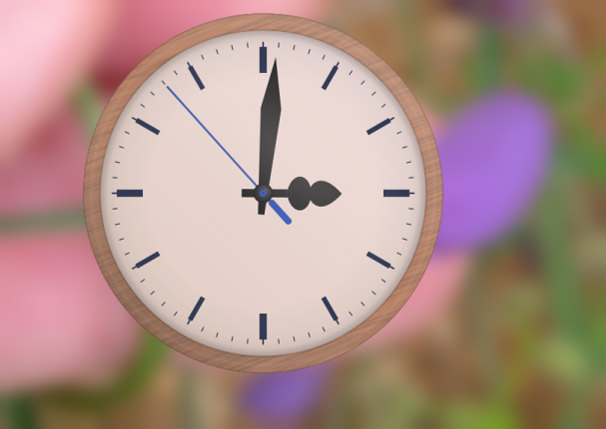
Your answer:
{"hour": 3, "minute": 0, "second": 53}
